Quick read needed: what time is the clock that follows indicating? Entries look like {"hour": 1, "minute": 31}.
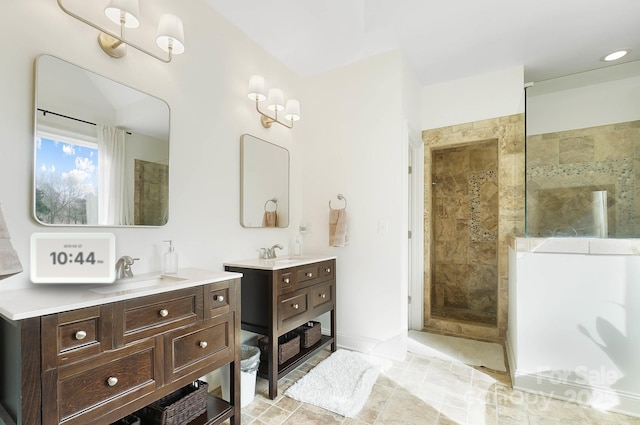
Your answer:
{"hour": 10, "minute": 44}
